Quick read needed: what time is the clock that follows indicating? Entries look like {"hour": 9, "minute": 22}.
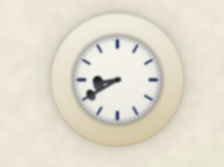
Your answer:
{"hour": 8, "minute": 40}
